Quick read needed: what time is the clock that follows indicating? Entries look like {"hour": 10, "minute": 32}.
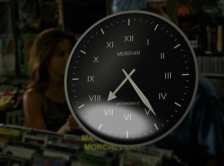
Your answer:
{"hour": 7, "minute": 24}
